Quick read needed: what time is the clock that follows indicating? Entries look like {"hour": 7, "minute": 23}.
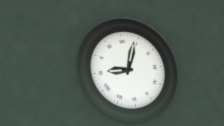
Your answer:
{"hour": 9, "minute": 4}
